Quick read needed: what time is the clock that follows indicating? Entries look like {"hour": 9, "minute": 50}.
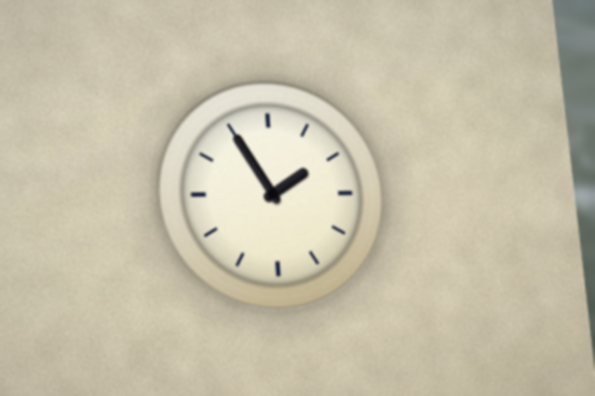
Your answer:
{"hour": 1, "minute": 55}
